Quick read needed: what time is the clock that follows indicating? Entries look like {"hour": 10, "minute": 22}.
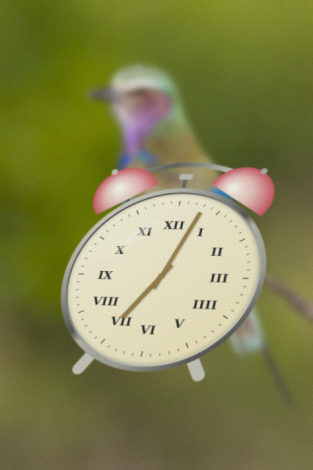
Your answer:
{"hour": 7, "minute": 3}
